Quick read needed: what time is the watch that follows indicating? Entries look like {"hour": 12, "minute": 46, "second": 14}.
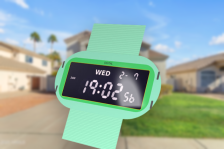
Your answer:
{"hour": 19, "minute": 2, "second": 56}
